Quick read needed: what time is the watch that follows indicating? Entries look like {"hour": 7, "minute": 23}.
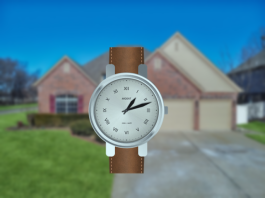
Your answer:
{"hour": 1, "minute": 12}
